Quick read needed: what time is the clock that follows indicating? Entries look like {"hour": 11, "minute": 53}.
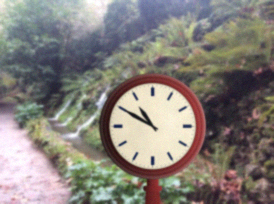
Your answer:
{"hour": 10, "minute": 50}
